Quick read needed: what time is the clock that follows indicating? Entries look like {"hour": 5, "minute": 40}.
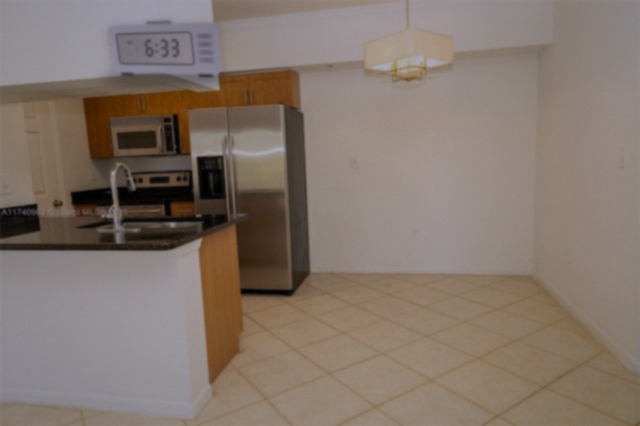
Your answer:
{"hour": 6, "minute": 33}
